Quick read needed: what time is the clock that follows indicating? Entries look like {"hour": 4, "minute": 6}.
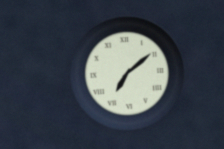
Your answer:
{"hour": 7, "minute": 9}
